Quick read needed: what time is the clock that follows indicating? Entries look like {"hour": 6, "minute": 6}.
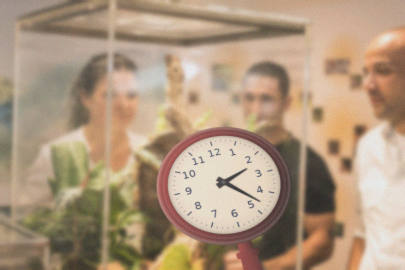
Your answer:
{"hour": 2, "minute": 23}
